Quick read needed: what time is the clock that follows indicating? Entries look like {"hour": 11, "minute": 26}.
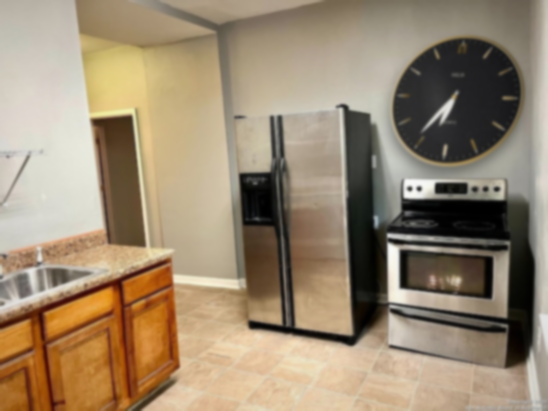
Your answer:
{"hour": 6, "minute": 36}
